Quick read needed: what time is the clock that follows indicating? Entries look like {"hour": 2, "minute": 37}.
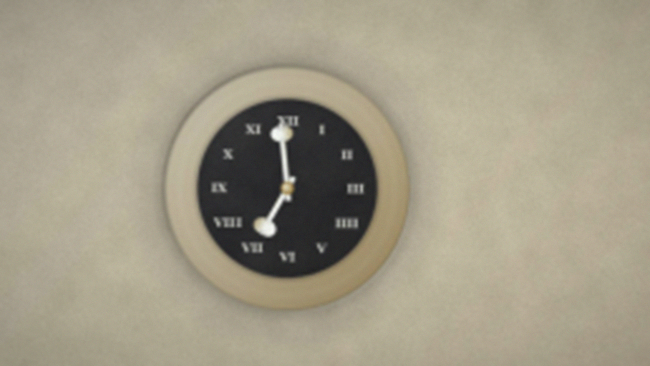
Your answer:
{"hour": 6, "minute": 59}
